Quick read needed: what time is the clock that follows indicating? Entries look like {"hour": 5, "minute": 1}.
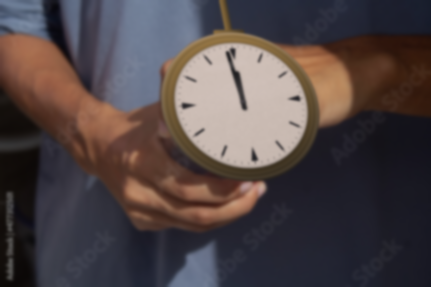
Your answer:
{"hour": 11, "minute": 59}
